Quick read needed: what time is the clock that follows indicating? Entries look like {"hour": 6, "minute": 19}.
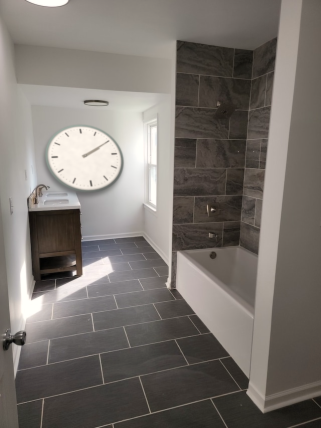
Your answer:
{"hour": 2, "minute": 10}
